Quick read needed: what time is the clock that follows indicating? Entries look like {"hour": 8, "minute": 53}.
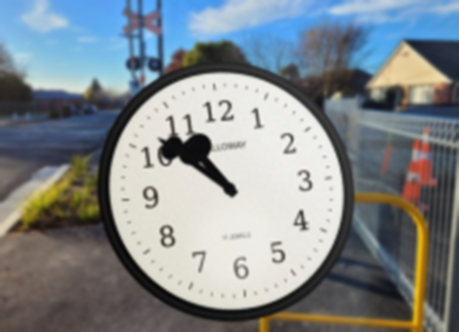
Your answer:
{"hour": 10, "minute": 52}
